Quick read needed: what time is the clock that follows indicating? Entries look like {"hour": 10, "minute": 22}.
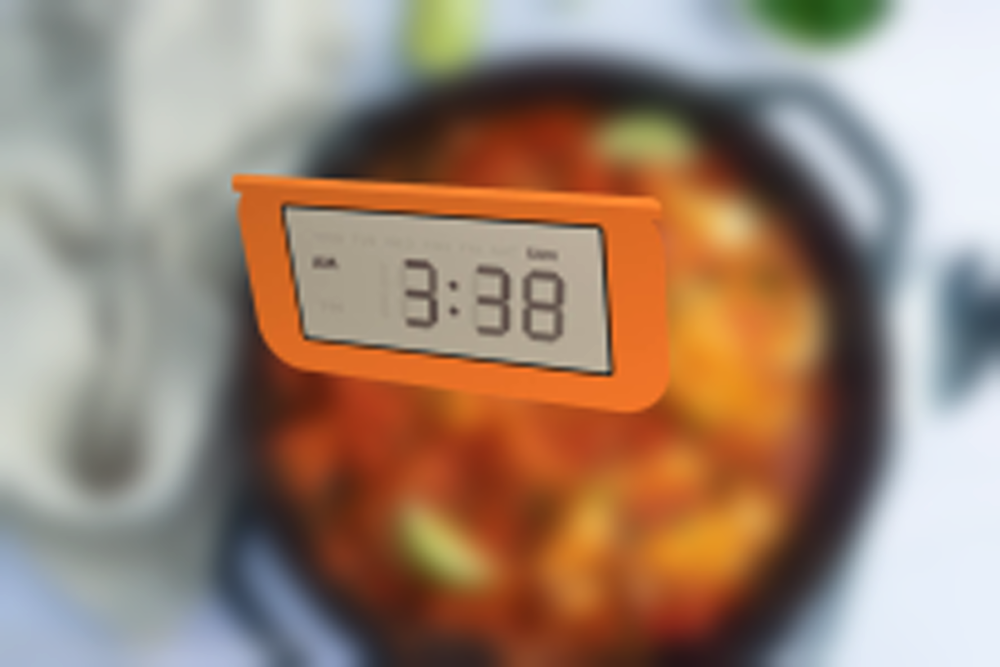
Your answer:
{"hour": 3, "minute": 38}
